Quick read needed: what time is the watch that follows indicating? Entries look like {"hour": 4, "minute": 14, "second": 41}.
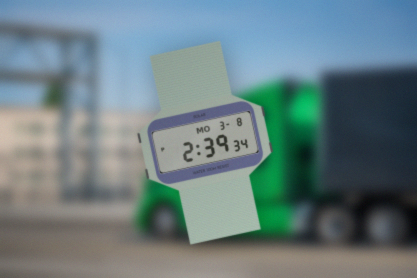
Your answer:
{"hour": 2, "minute": 39, "second": 34}
